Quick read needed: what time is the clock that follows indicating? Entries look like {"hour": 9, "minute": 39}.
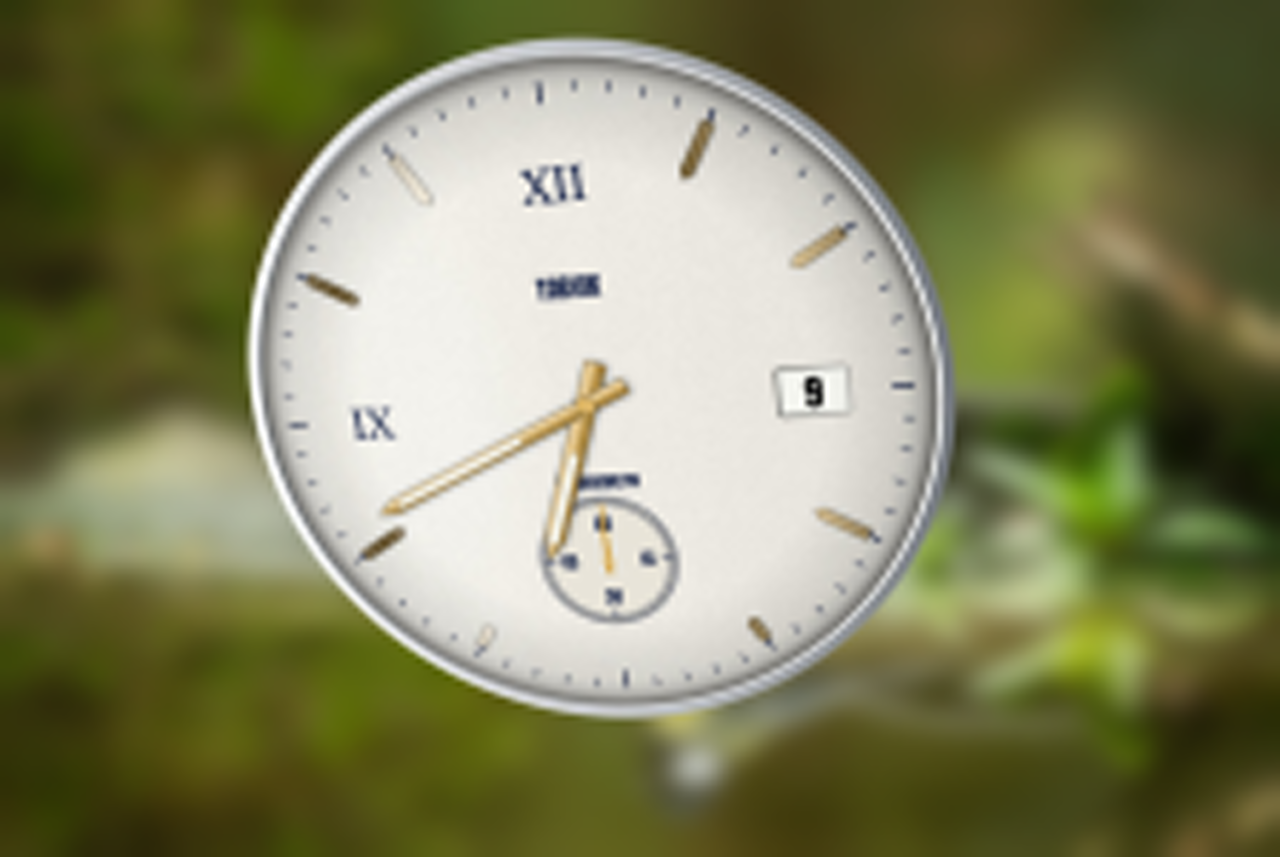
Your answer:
{"hour": 6, "minute": 41}
